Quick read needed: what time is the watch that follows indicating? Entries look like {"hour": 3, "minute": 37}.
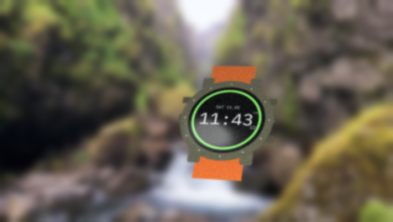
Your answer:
{"hour": 11, "minute": 43}
